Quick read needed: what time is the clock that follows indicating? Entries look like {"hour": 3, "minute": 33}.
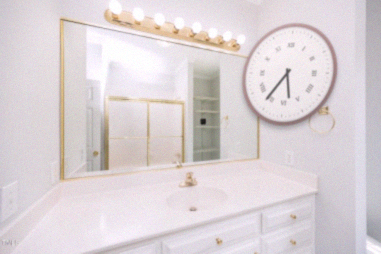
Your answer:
{"hour": 5, "minute": 36}
